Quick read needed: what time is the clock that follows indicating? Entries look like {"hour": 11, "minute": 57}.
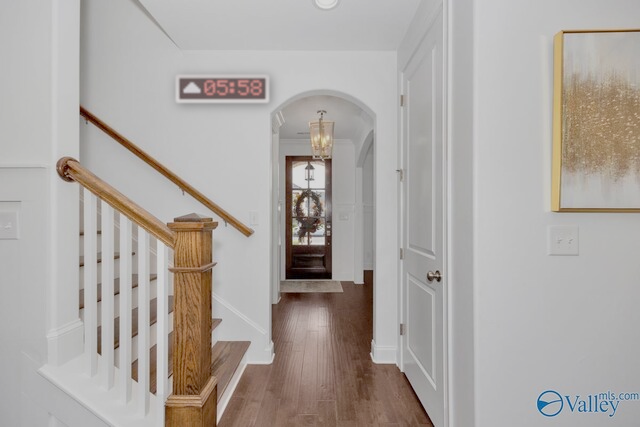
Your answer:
{"hour": 5, "minute": 58}
